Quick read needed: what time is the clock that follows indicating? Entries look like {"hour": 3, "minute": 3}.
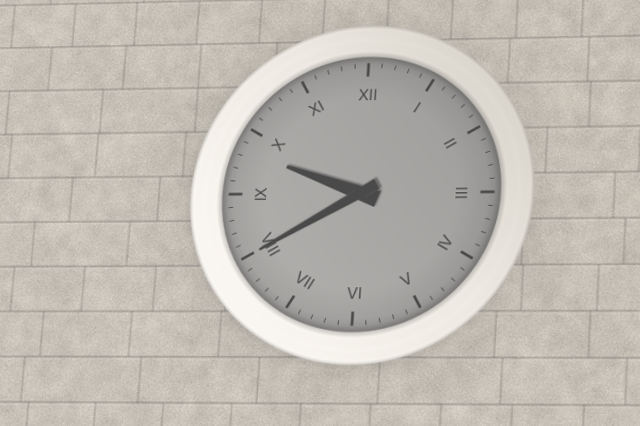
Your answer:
{"hour": 9, "minute": 40}
